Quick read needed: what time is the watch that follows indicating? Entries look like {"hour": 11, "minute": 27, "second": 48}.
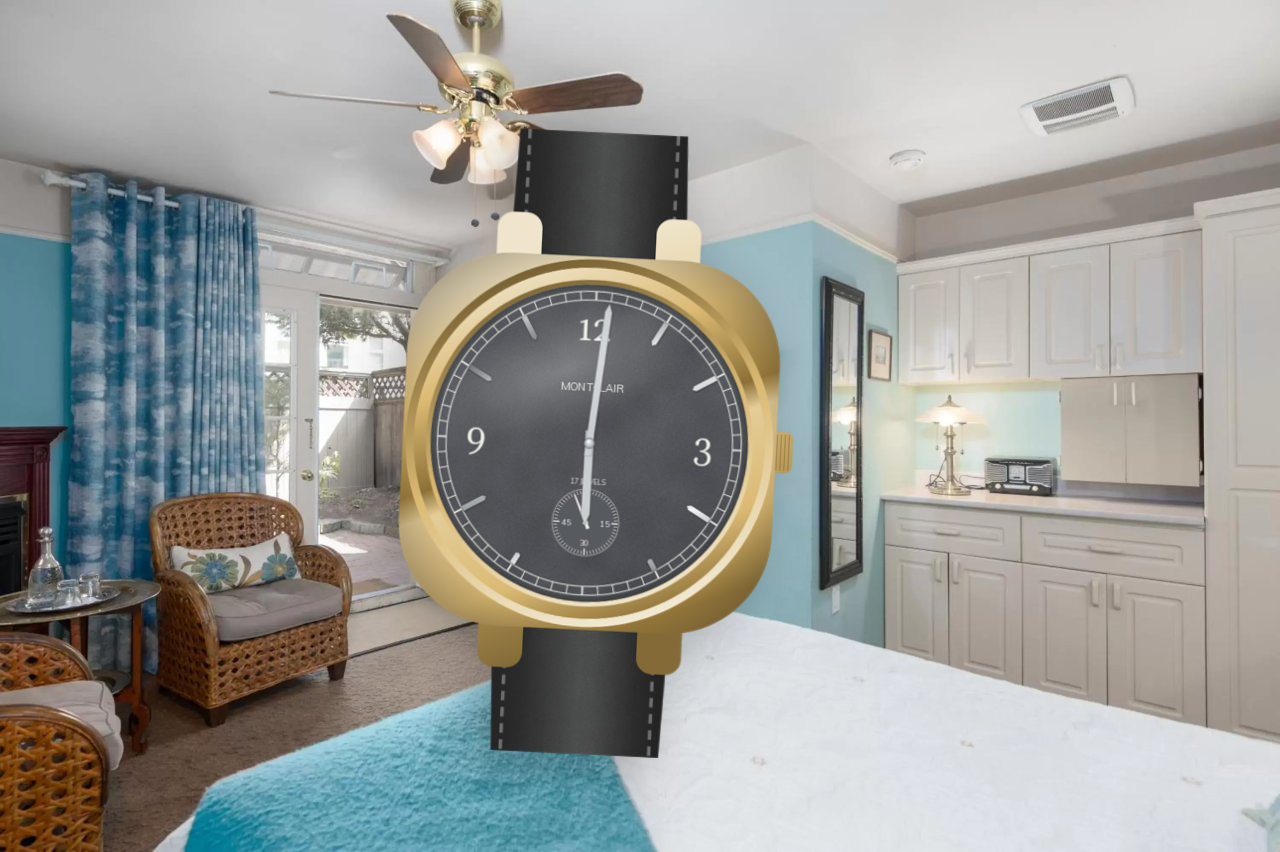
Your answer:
{"hour": 6, "minute": 0, "second": 56}
